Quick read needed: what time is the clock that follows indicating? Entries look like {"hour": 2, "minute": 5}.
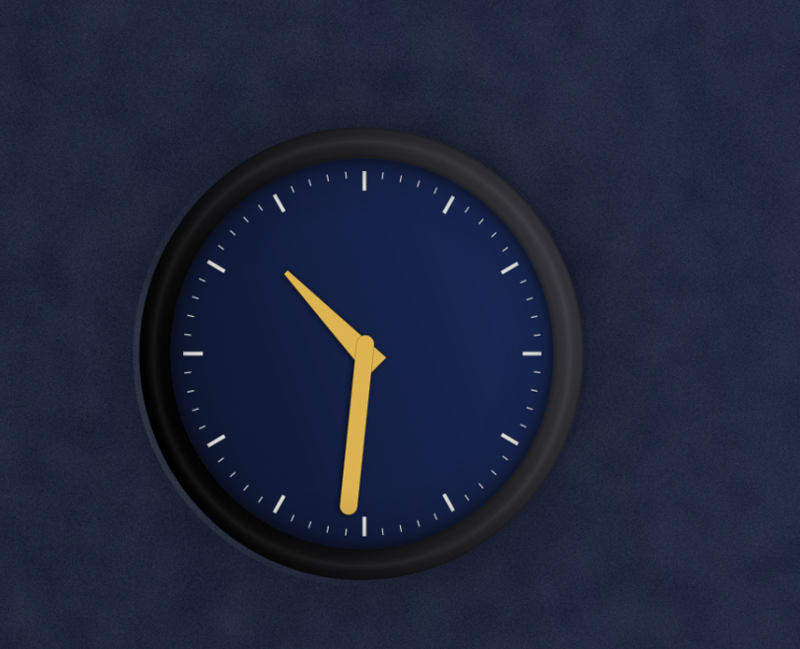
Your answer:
{"hour": 10, "minute": 31}
